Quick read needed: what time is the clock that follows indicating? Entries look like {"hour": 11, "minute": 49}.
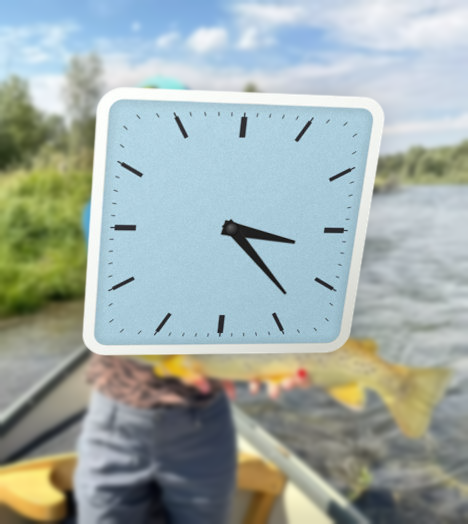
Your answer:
{"hour": 3, "minute": 23}
